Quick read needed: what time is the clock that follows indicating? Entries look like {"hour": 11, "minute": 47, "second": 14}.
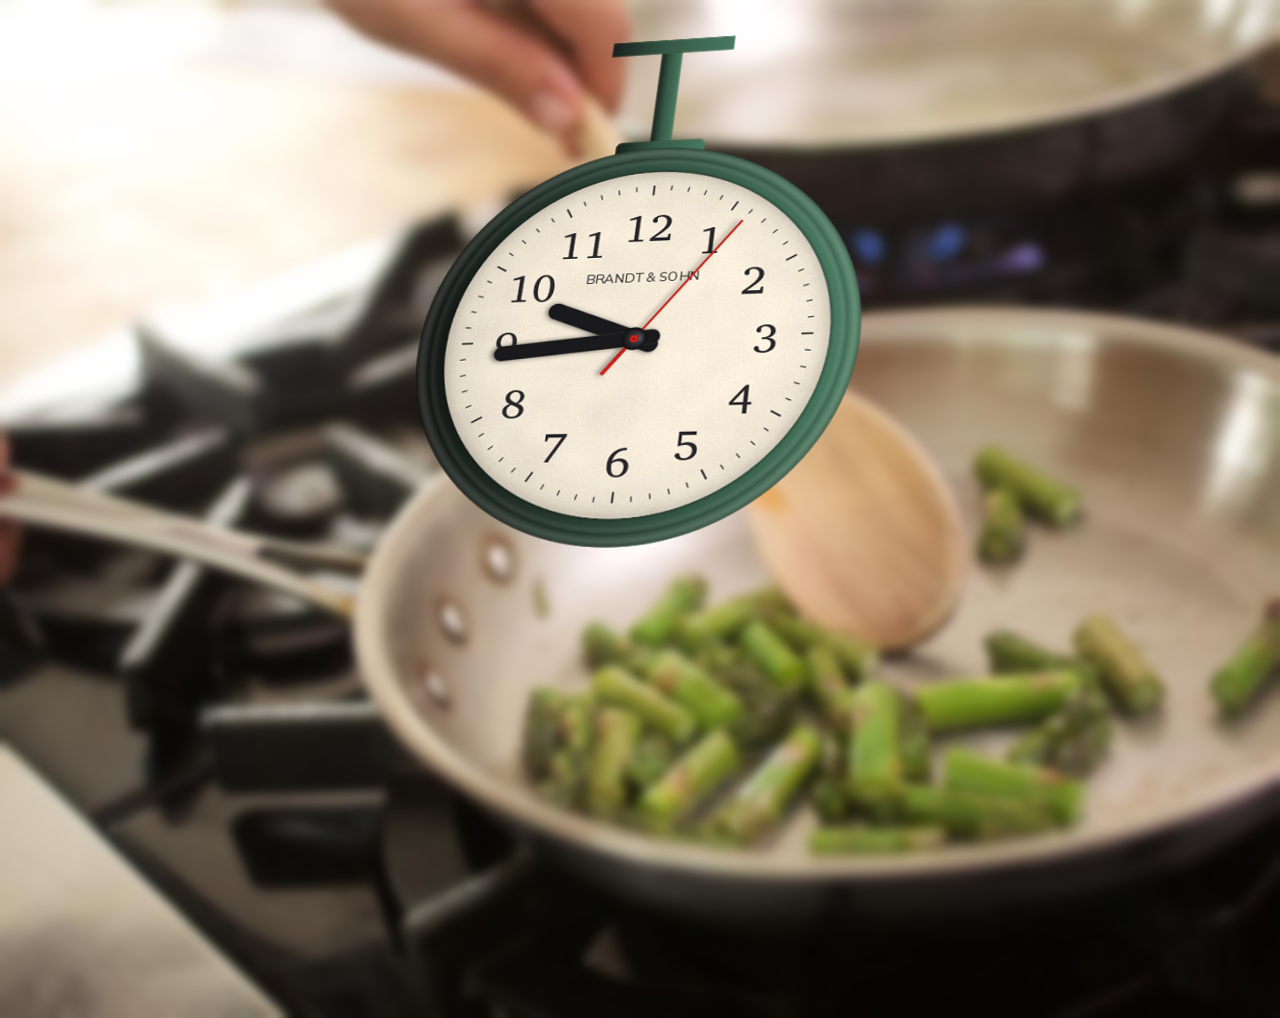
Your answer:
{"hour": 9, "minute": 44, "second": 6}
